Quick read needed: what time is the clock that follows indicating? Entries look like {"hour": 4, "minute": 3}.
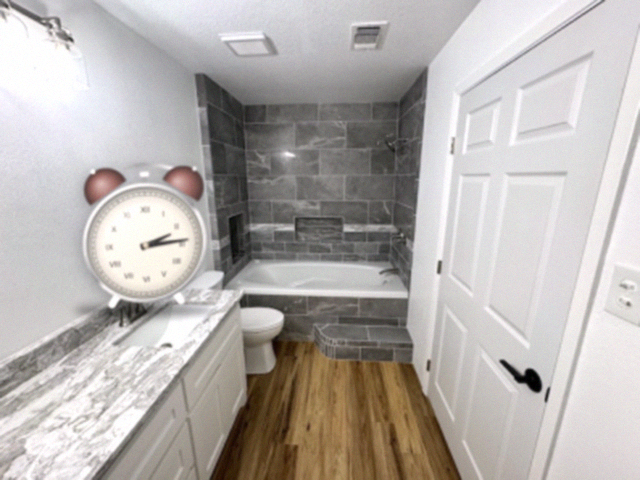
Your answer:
{"hour": 2, "minute": 14}
